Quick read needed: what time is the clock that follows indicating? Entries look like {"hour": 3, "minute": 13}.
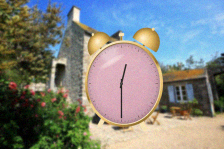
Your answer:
{"hour": 12, "minute": 30}
